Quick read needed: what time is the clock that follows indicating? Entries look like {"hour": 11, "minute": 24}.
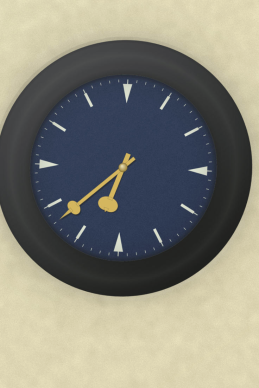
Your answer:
{"hour": 6, "minute": 38}
